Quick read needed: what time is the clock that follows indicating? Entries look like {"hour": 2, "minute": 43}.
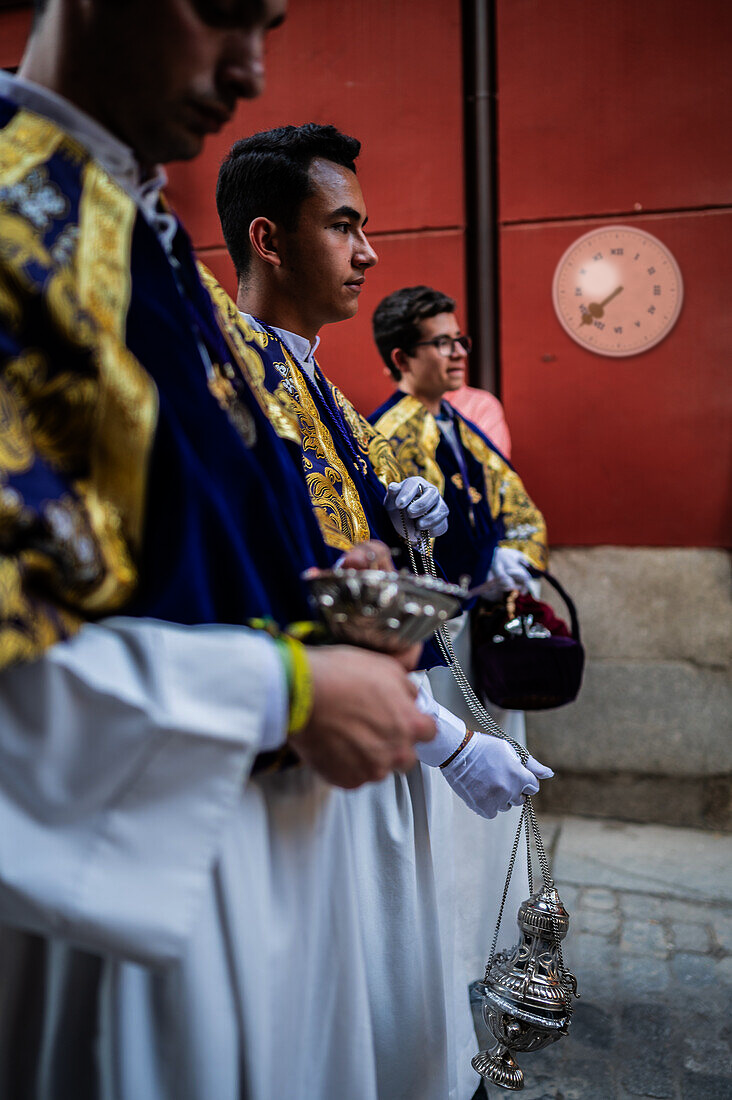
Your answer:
{"hour": 7, "minute": 38}
